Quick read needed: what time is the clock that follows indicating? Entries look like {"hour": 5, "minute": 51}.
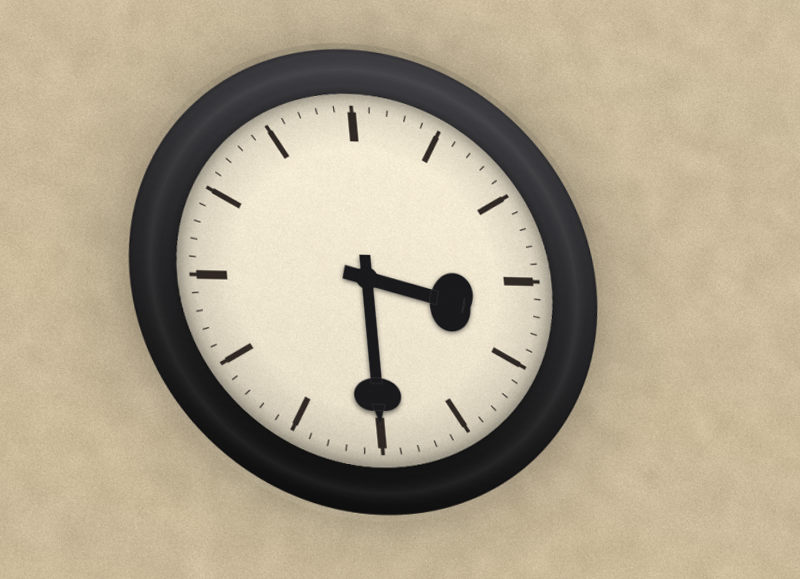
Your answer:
{"hour": 3, "minute": 30}
